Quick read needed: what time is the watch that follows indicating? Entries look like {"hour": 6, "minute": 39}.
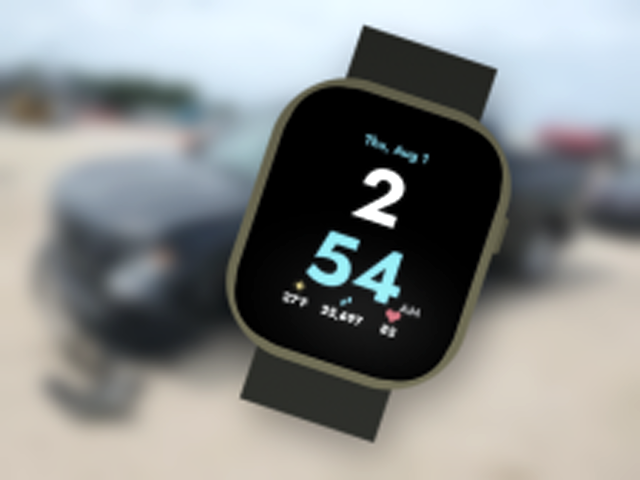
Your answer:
{"hour": 2, "minute": 54}
